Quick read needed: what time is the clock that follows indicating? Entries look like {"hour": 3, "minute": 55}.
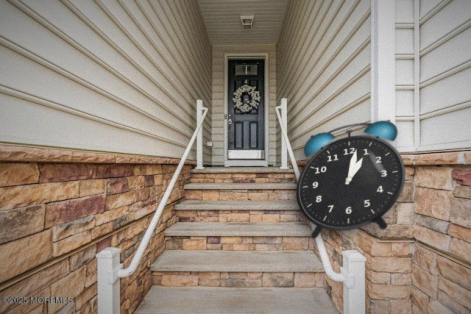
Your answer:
{"hour": 1, "minute": 2}
